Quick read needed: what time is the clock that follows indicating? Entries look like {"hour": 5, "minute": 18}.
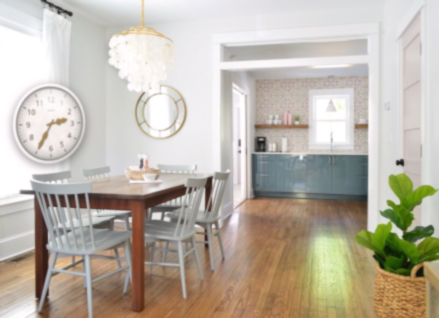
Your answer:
{"hour": 2, "minute": 35}
